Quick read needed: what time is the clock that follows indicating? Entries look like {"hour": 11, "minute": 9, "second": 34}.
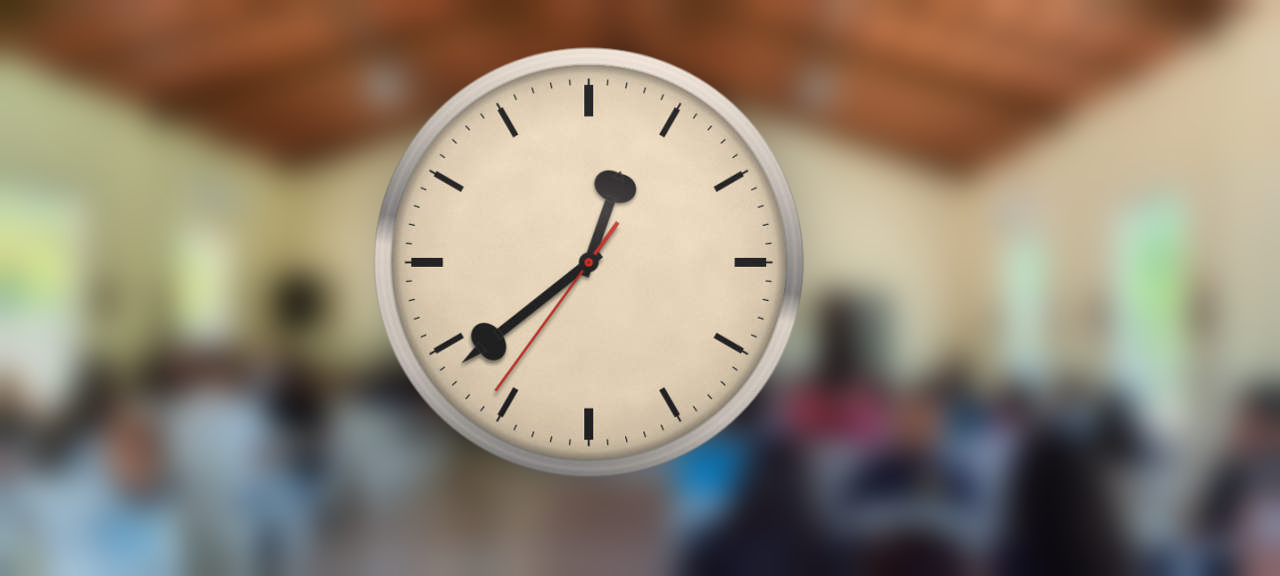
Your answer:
{"hour": 12, "minute": 38, "second": 36}
